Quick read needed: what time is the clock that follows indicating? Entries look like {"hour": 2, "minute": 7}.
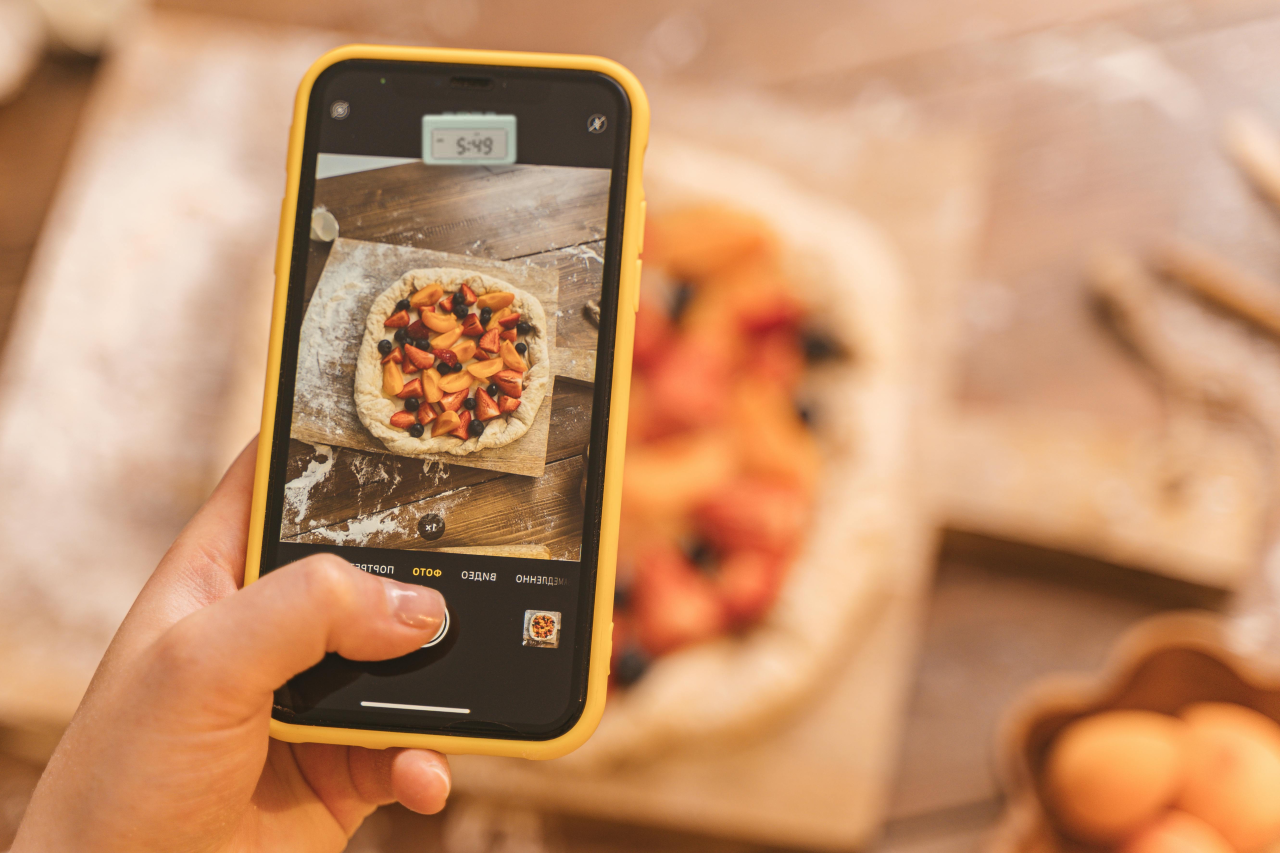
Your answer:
{"hour": 5, "minute": 49}
